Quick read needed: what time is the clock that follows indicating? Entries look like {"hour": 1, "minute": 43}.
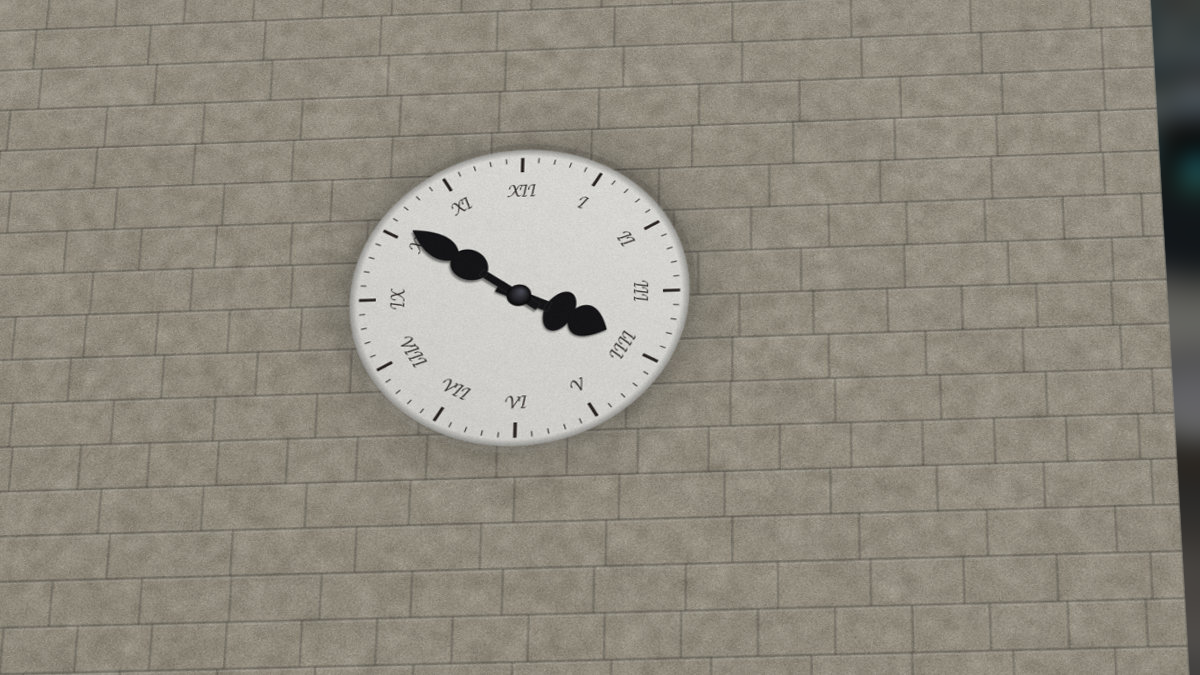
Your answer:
{"hour": 3, "minute": 51}
